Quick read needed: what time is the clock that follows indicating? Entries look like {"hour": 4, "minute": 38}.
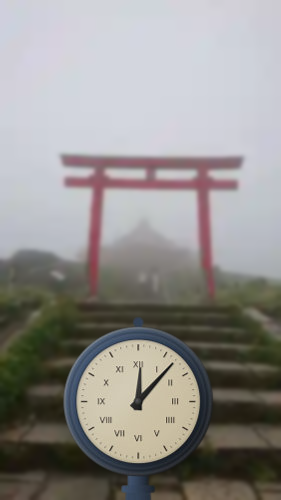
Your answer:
{"hour": 12, "minute": 7}
